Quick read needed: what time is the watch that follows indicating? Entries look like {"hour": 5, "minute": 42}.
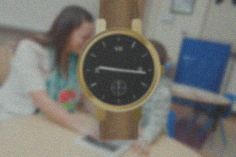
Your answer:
{"hour": 9, "minute": 16}
